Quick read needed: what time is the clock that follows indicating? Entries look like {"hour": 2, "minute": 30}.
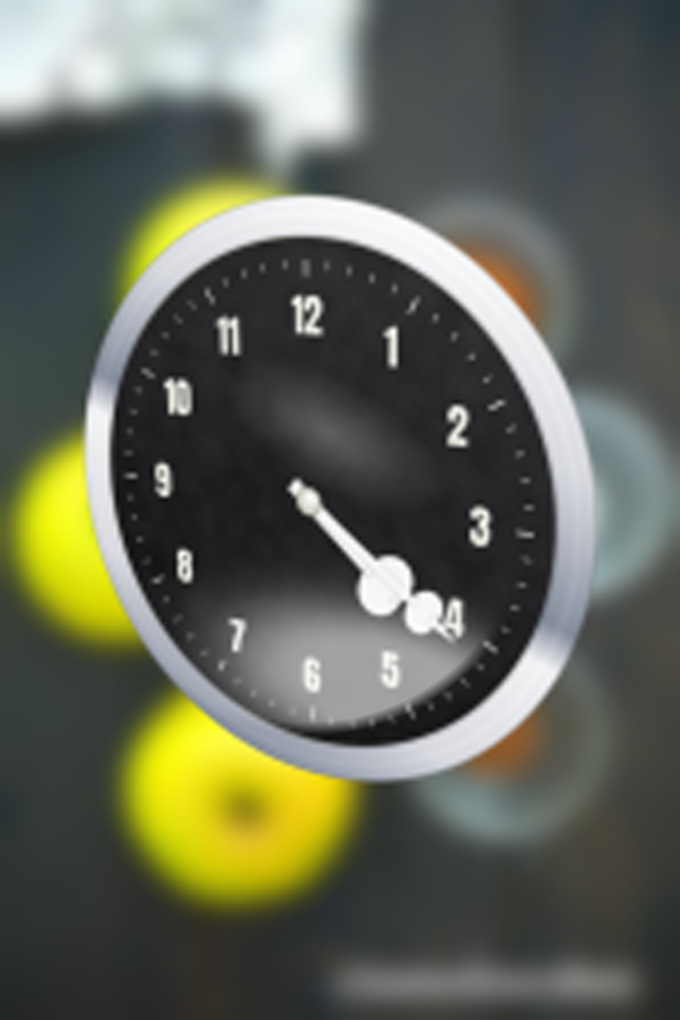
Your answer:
{"hour": 4, "minute": 21}
